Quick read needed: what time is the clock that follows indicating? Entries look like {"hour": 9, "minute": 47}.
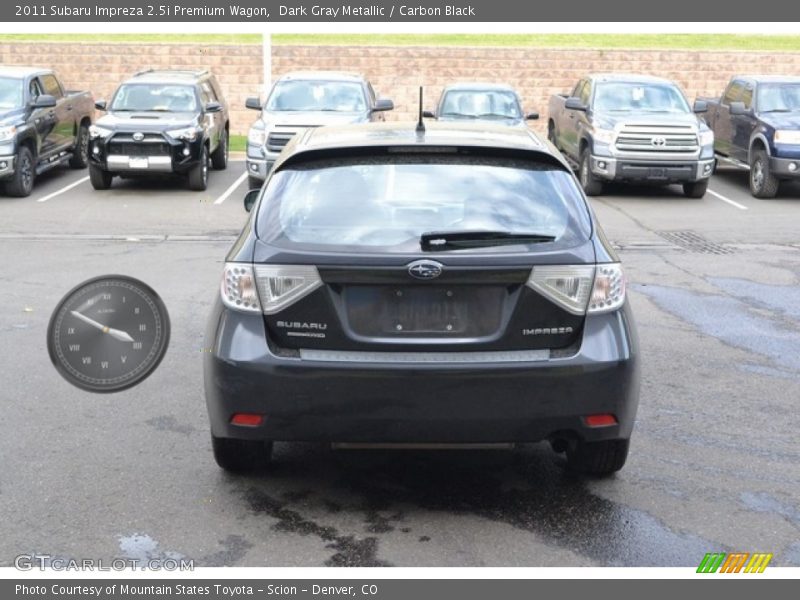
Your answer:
{"hour": 3, "minute": 50}
